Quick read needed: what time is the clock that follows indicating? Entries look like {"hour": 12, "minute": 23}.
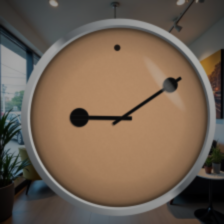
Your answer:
{"hour": 9, "minute": 10}
